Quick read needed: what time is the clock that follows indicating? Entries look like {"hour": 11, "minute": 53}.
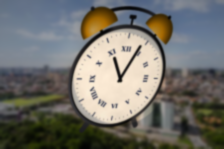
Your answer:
{"hour": 11, "minute": 4}
